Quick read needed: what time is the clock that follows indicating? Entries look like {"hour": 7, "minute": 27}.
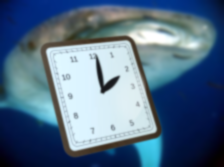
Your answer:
{"hour": 2, "minute": 1}
